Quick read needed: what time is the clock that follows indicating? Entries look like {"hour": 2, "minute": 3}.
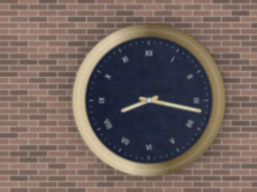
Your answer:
{"hour": 8, "minute": 17}
